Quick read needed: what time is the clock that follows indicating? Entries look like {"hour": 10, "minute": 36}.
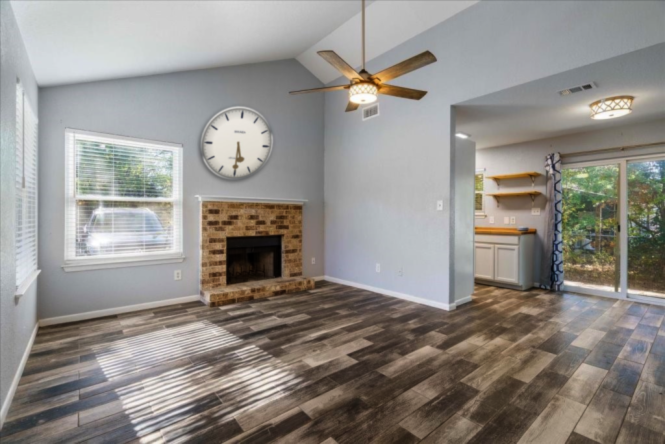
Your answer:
{"hour": 5, "minute": 30}
